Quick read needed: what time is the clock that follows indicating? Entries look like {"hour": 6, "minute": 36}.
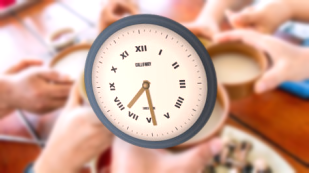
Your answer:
{"hour": 7, "minute": 29}
